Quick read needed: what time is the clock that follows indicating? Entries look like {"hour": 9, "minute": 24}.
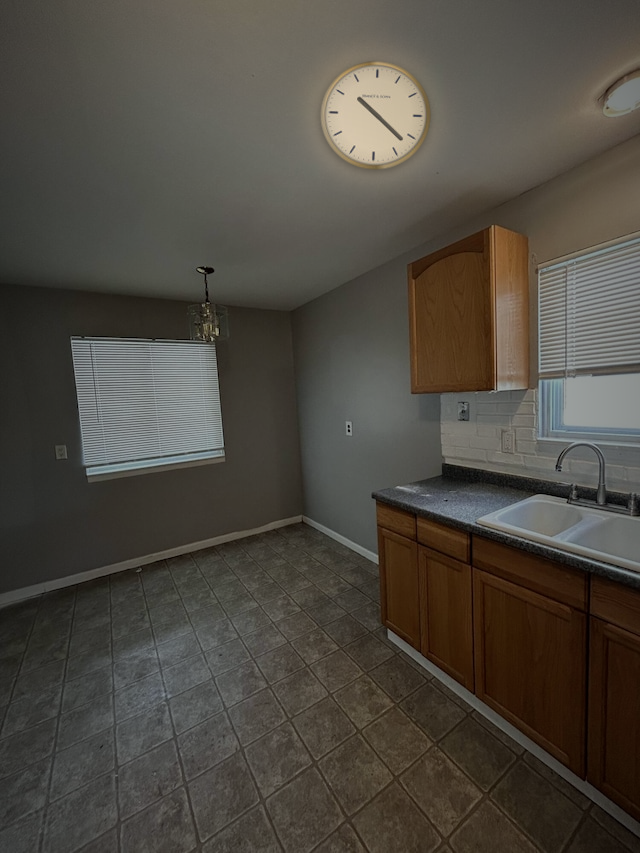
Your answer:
{"hour": 10, "minute": 22}
